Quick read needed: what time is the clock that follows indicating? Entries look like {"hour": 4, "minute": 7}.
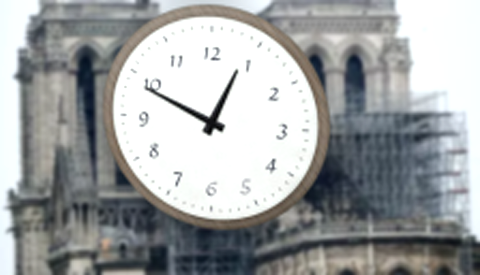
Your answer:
{"hour": 12, "minute": 49}
